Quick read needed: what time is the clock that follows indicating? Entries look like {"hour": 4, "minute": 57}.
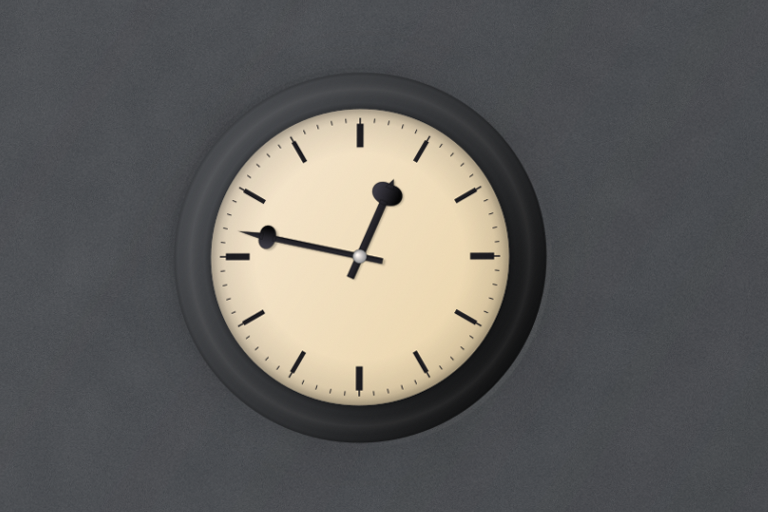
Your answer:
{"hour": 12, "minute": 47}
